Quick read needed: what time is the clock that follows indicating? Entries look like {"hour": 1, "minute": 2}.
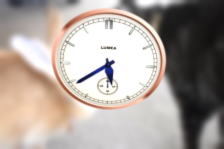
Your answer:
{"hour": 5, "minute": 39}
